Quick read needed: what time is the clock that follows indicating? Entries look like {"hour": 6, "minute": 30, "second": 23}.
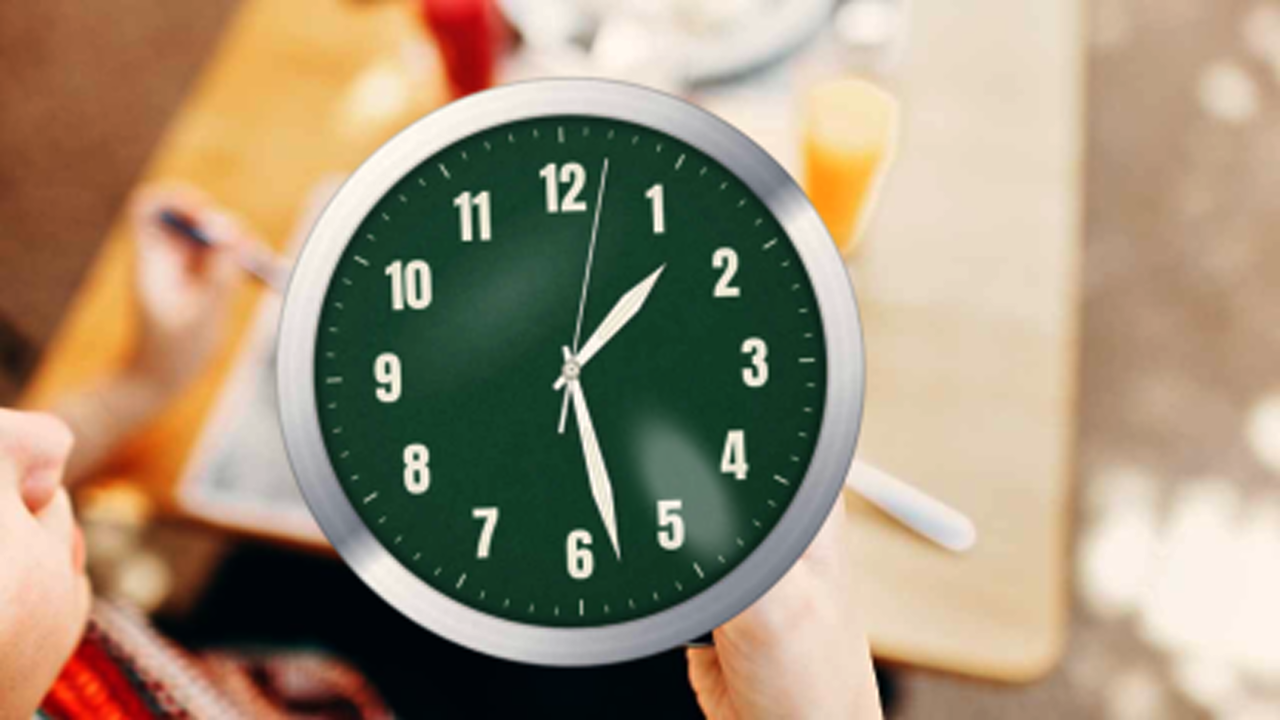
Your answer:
{"hour": 1, "minute": 28, "second": 2}
